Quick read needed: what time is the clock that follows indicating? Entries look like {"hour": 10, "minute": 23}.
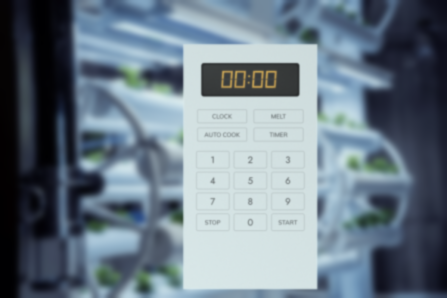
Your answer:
{"hour": 0, "minute": 0}
